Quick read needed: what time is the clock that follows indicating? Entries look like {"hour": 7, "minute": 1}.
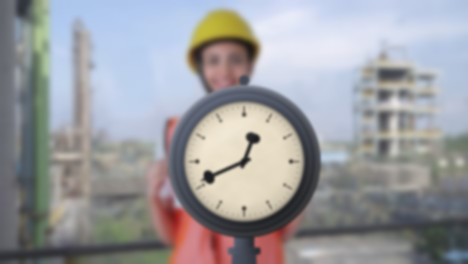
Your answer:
{"hour": 12, "minute": 41}
